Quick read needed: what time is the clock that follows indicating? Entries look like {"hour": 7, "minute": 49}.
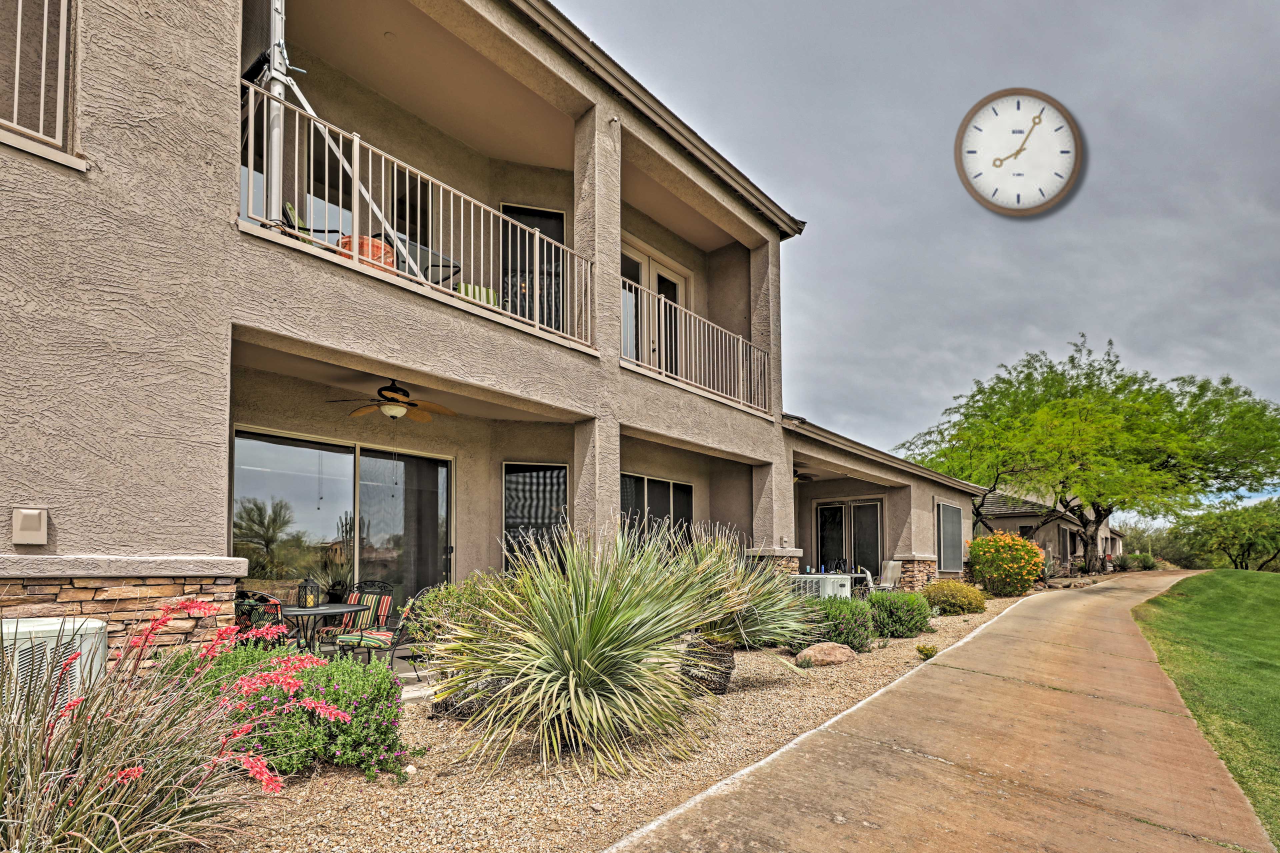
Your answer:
{"hour": 8, "minute": 5}
